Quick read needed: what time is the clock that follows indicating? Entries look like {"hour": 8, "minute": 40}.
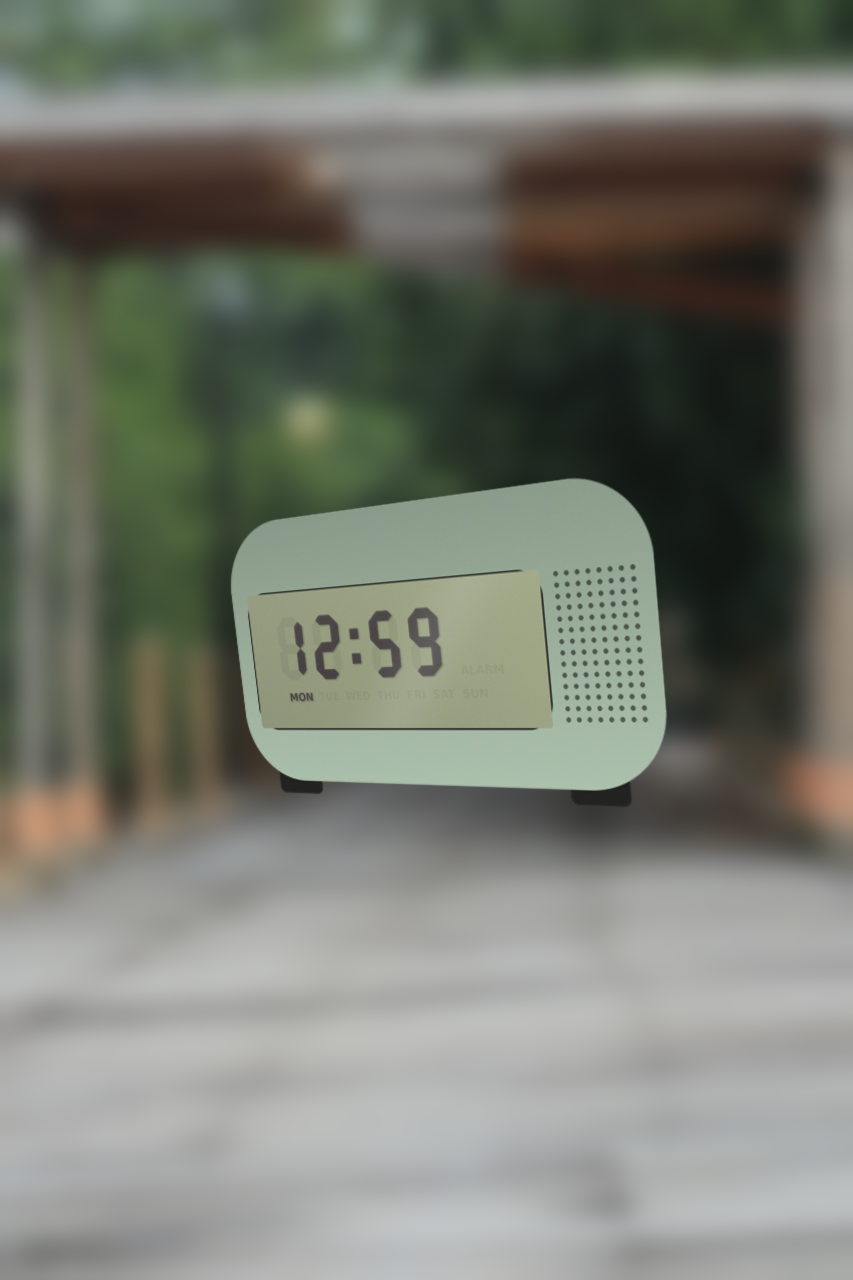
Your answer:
{"hour": 12, "minute": 59}
